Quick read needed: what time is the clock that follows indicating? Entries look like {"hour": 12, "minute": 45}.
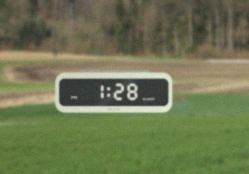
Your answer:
{"hour": 1, "minute": 28}
